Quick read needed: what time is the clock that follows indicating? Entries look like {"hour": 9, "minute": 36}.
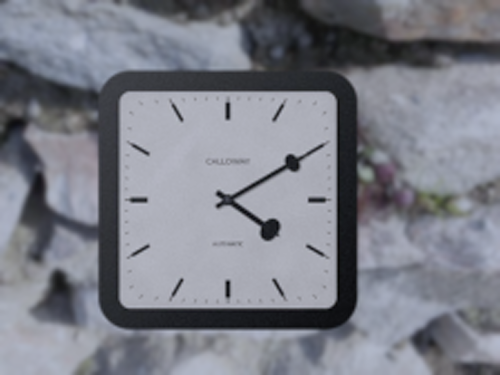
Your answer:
{"hour": 4, "minute": 10}
